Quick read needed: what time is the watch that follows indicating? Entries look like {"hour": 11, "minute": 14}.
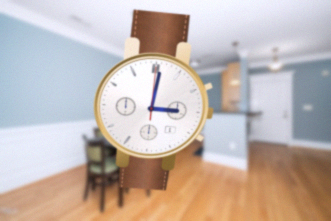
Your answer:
{"hour": 3, "minute": 1}
